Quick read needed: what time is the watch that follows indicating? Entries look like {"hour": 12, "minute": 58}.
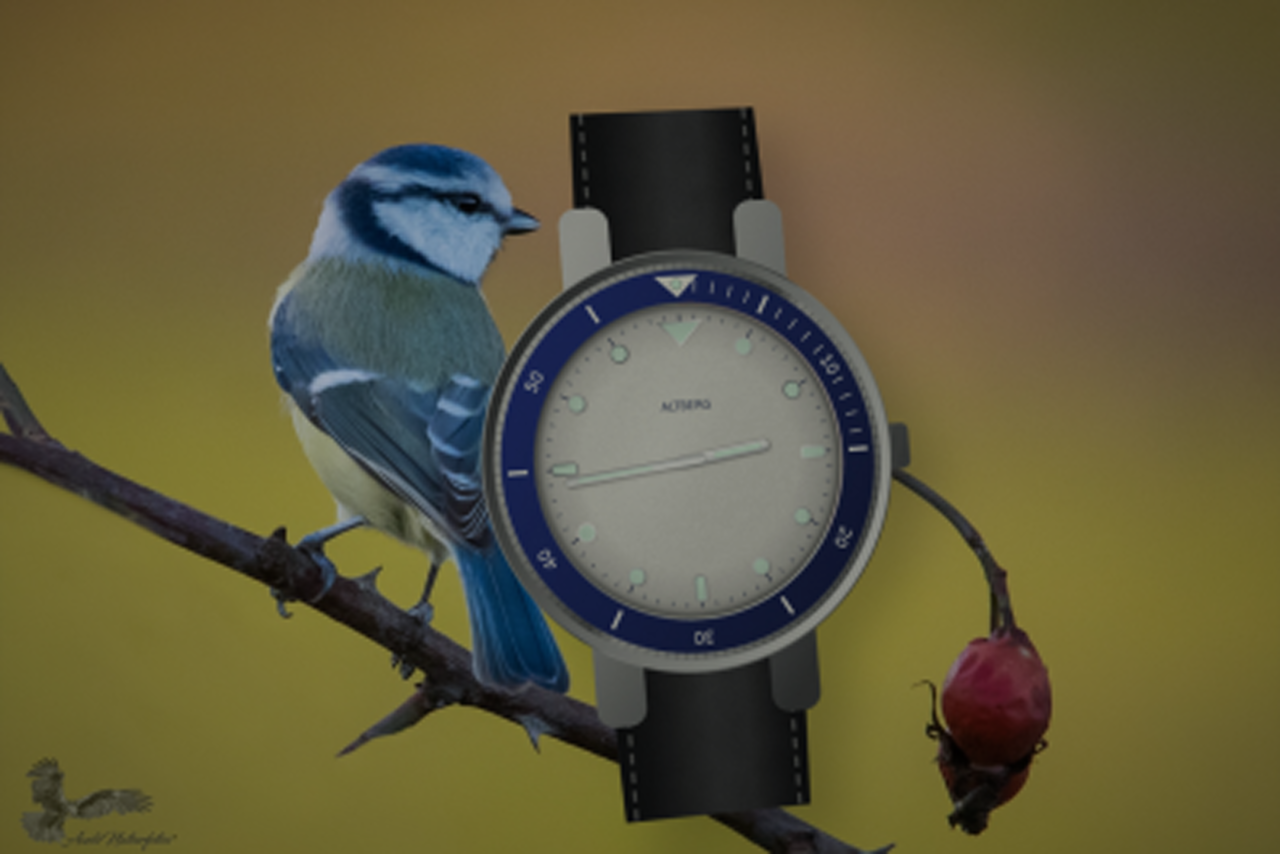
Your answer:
{"hour": 2, "minute": 44}
